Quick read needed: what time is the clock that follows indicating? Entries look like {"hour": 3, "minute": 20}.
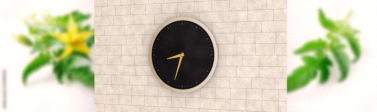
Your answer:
{"hour": 8, "minute": 33}
